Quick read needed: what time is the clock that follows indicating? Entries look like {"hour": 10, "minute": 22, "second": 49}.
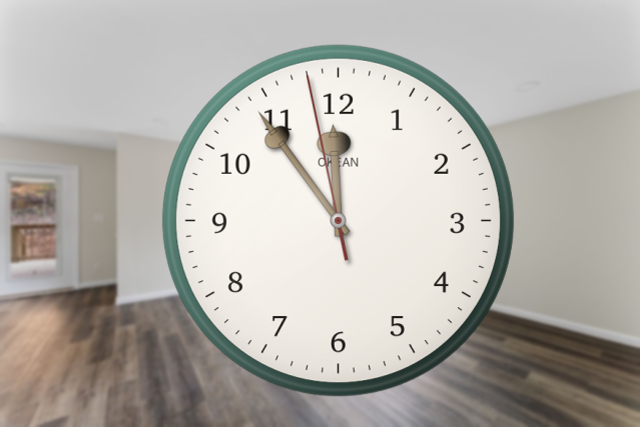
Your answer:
{"hour": 11, "minute": 53, "second": 58}
